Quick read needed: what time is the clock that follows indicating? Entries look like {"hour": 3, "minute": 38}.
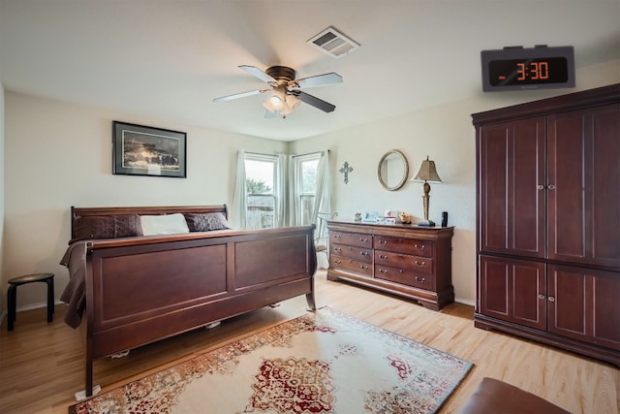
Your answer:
{"hour": 3, "minute": 30}
